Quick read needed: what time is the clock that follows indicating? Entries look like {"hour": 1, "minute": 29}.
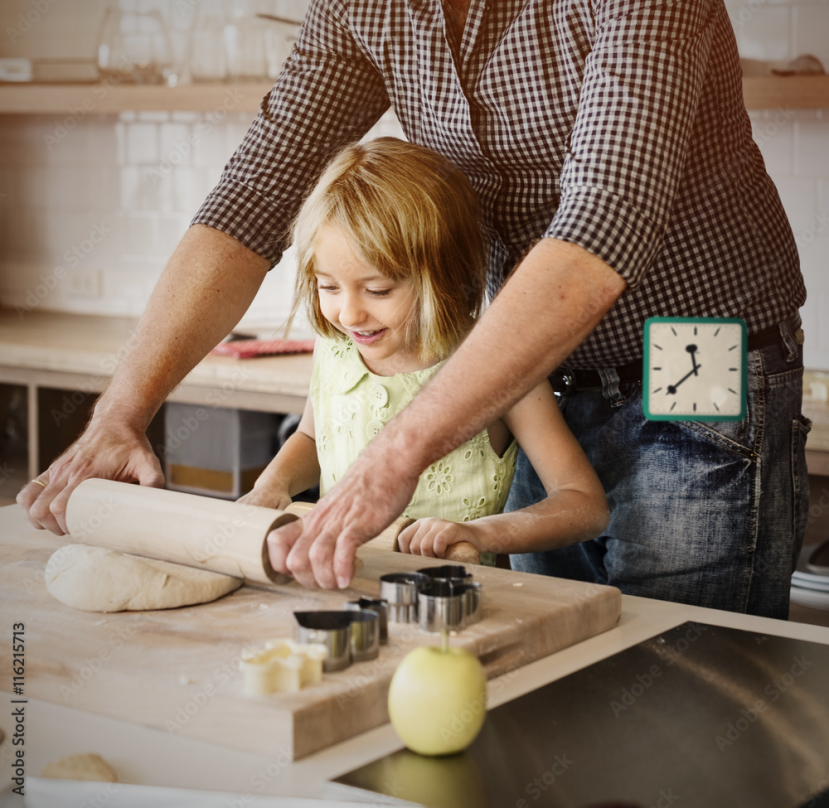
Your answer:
{"hour": 11, "minute": 38}
